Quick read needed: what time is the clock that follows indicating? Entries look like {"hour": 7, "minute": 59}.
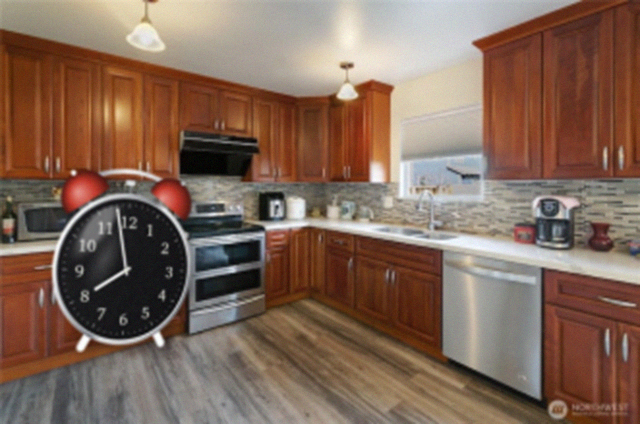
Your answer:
{"hour": 7, "minute": 58}
